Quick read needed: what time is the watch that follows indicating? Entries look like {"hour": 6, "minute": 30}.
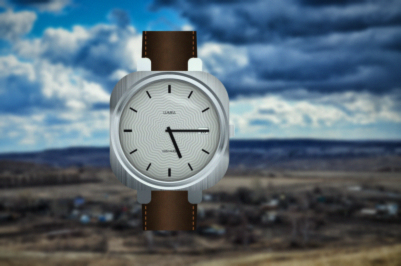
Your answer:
{"hour": 5, "minute": 15}
